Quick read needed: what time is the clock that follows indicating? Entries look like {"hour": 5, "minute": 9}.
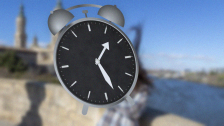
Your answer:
{"hour": 1, "minute": 27}
